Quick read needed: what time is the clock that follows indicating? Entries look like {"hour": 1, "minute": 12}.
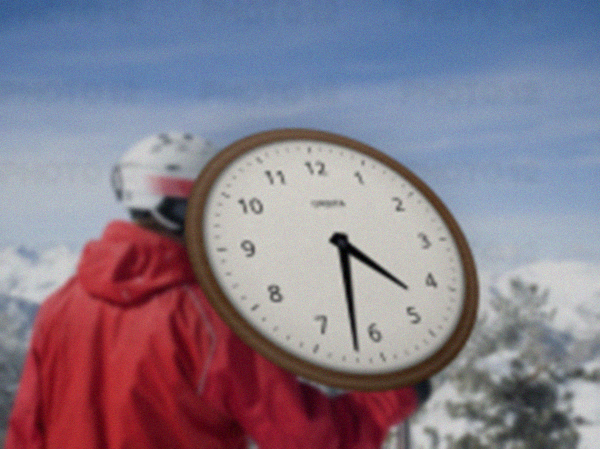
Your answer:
{"hour": 4, "minute": 32}
